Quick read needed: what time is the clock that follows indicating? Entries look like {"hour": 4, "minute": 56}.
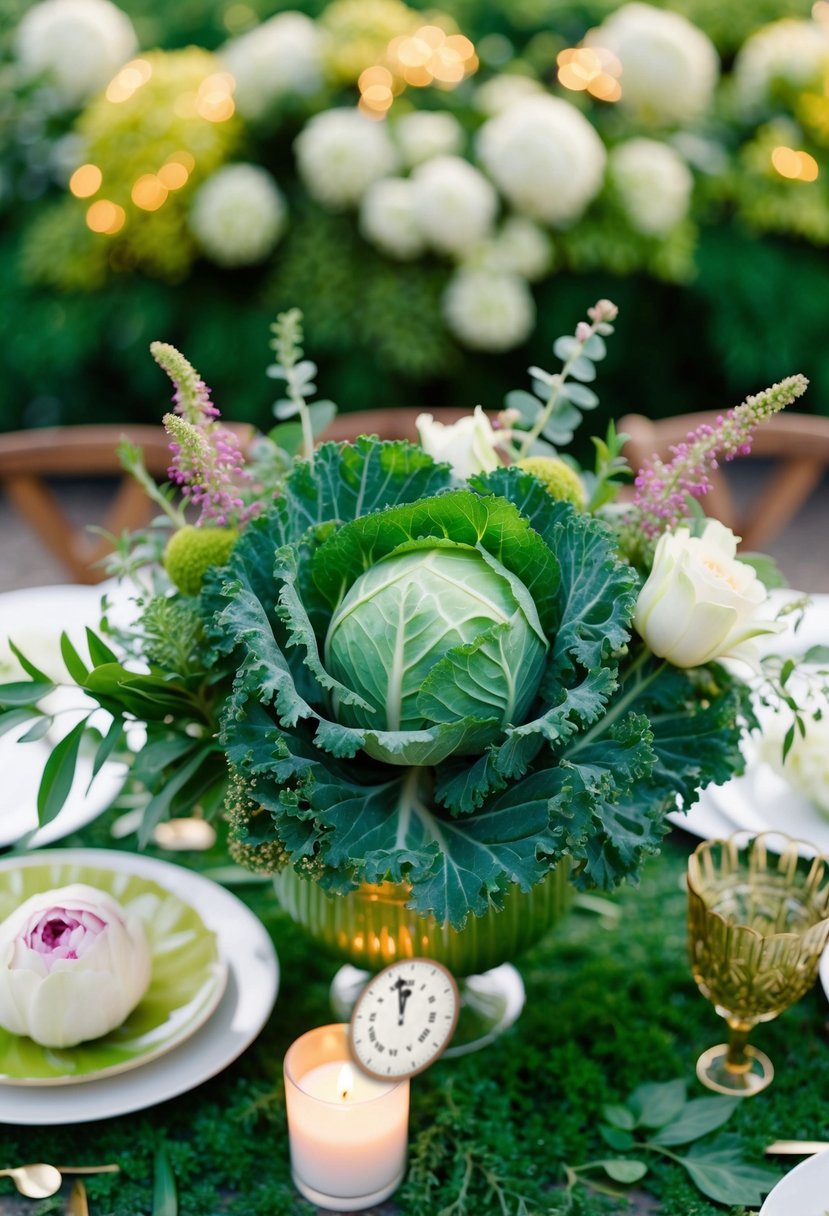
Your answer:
{"hour": 11, "minute": 57}
